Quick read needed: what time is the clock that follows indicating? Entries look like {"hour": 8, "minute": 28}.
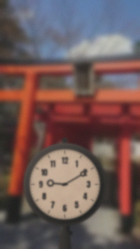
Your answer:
{"hour": 9, "minute": 10}
